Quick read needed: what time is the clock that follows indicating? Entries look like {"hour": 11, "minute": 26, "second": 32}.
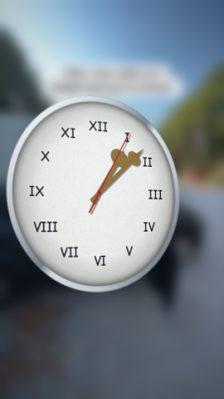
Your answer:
{"hour": 1, "minute": 8, "second": 5}
